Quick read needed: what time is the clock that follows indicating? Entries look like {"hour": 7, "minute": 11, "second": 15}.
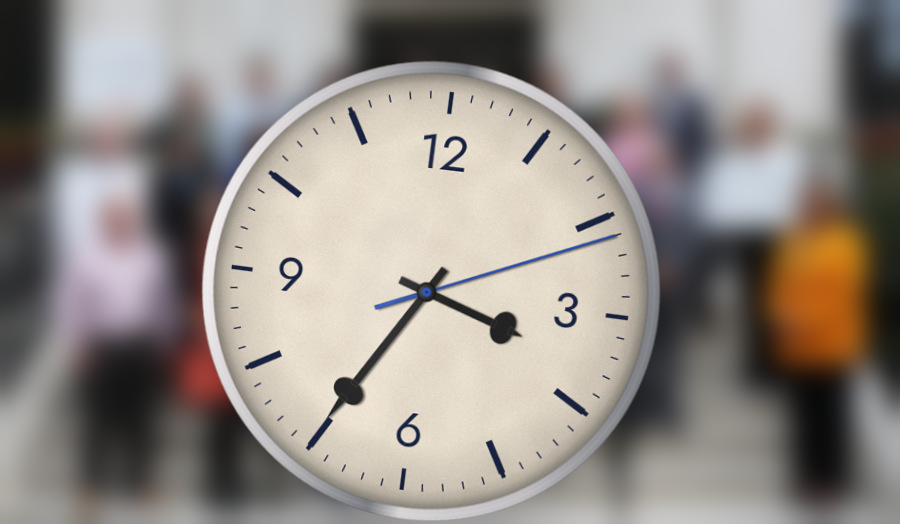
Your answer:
{"hour": 3, "minute": 35, "second": 11}
